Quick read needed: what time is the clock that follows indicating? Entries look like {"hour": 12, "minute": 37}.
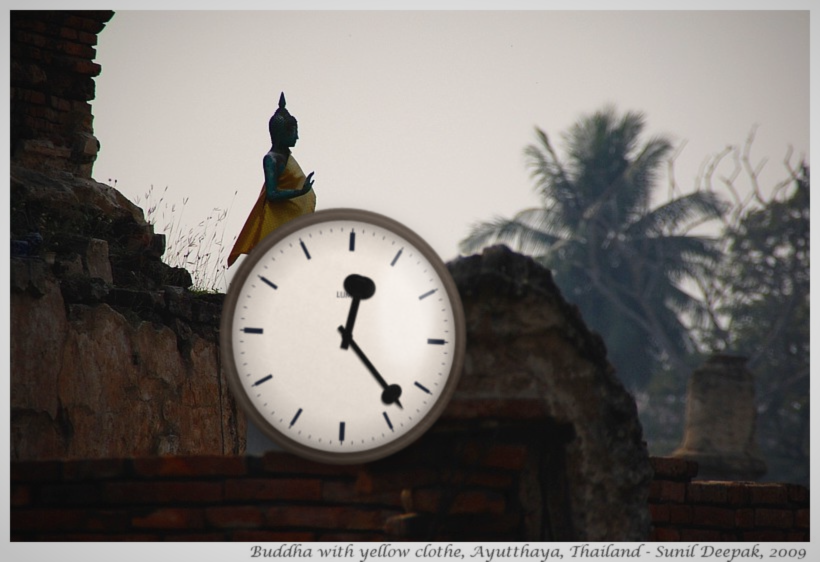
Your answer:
{"hour": 12, "minute": 23}
